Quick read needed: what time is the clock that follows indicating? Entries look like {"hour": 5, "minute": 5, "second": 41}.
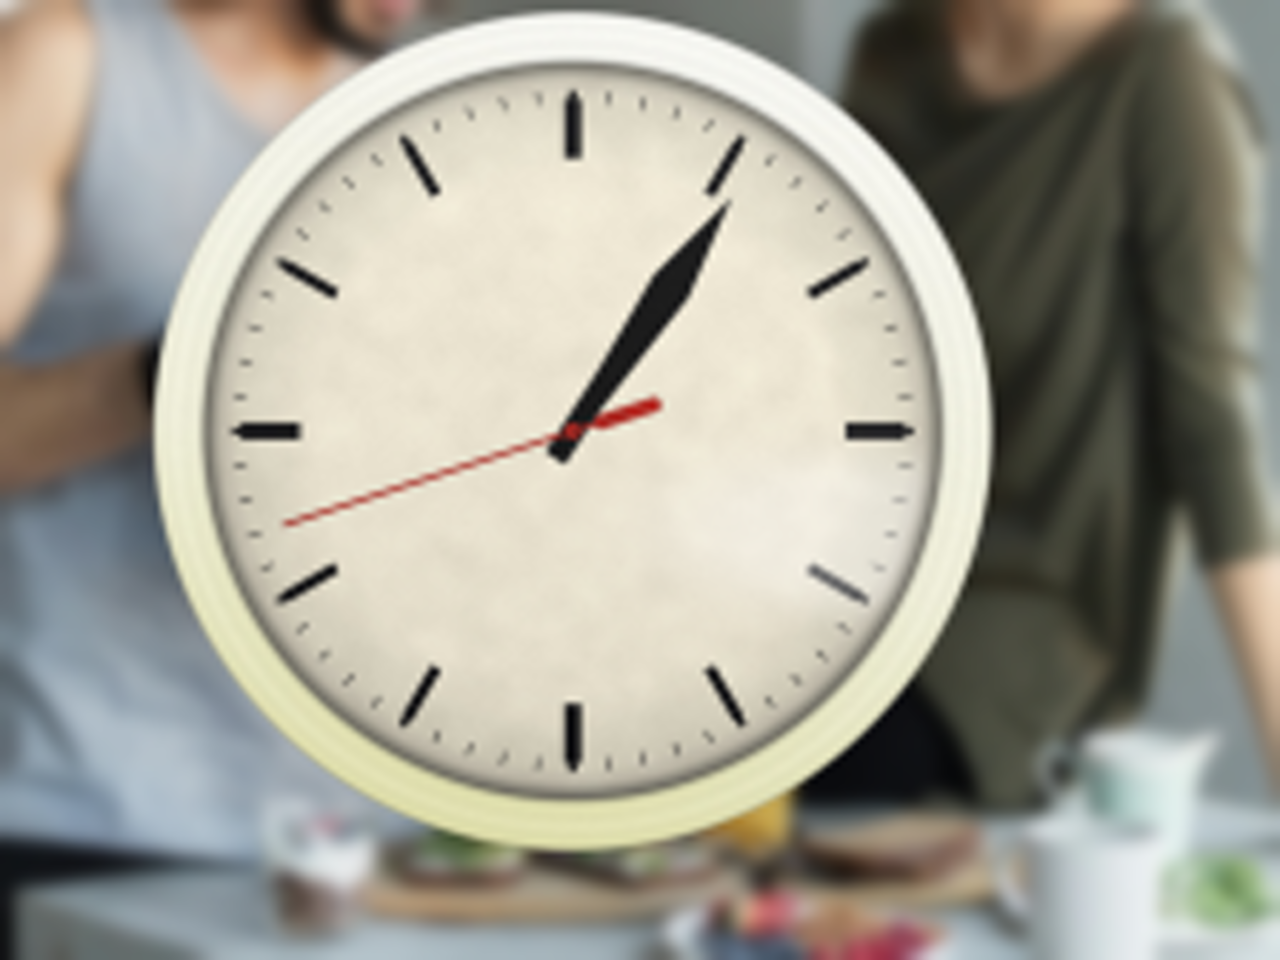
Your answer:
{"hour": 1, "minute": 5, "second": 42}
